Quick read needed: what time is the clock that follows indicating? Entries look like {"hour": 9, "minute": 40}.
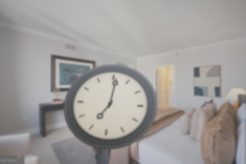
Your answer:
{"hour": 7, "minute": 1}
